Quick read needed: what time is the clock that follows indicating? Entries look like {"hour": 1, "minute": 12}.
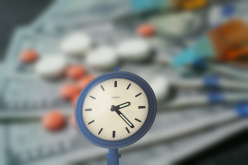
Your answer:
{"hour": 2, "minute": 23}
